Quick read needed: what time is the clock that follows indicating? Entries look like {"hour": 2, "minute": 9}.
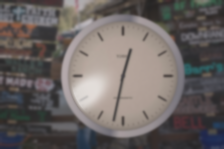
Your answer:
{"hour": 12, "minute": 32}
